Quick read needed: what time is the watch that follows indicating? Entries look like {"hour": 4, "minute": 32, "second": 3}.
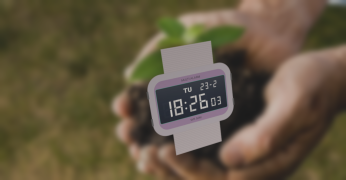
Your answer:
{"hour": 18, "minute": 26, "second": 3}
